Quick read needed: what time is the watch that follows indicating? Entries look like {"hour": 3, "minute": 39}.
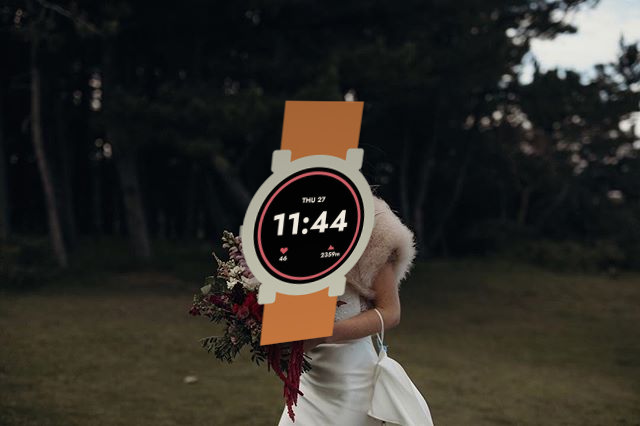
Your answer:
{"hour": 11, "minute": 44}
